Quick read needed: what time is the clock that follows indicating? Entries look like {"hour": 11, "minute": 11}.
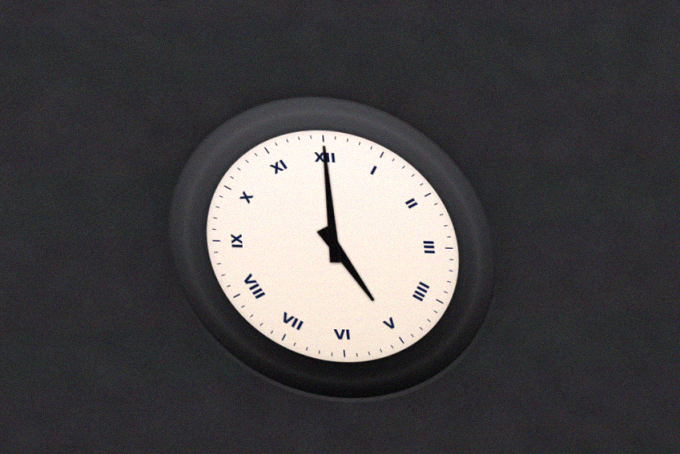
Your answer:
{"hour": 5, "minute": 0}
